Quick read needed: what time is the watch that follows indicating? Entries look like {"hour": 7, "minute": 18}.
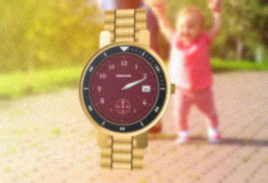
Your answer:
{"hour": 2, "minute": 11}
